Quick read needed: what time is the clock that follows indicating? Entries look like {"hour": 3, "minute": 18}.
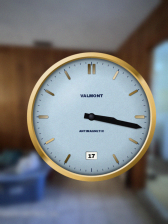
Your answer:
{"hour": 3, "minute": 17}
